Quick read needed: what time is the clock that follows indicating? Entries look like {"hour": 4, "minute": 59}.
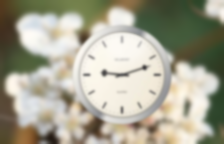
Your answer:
{"hour": 9, "minute": 12}
